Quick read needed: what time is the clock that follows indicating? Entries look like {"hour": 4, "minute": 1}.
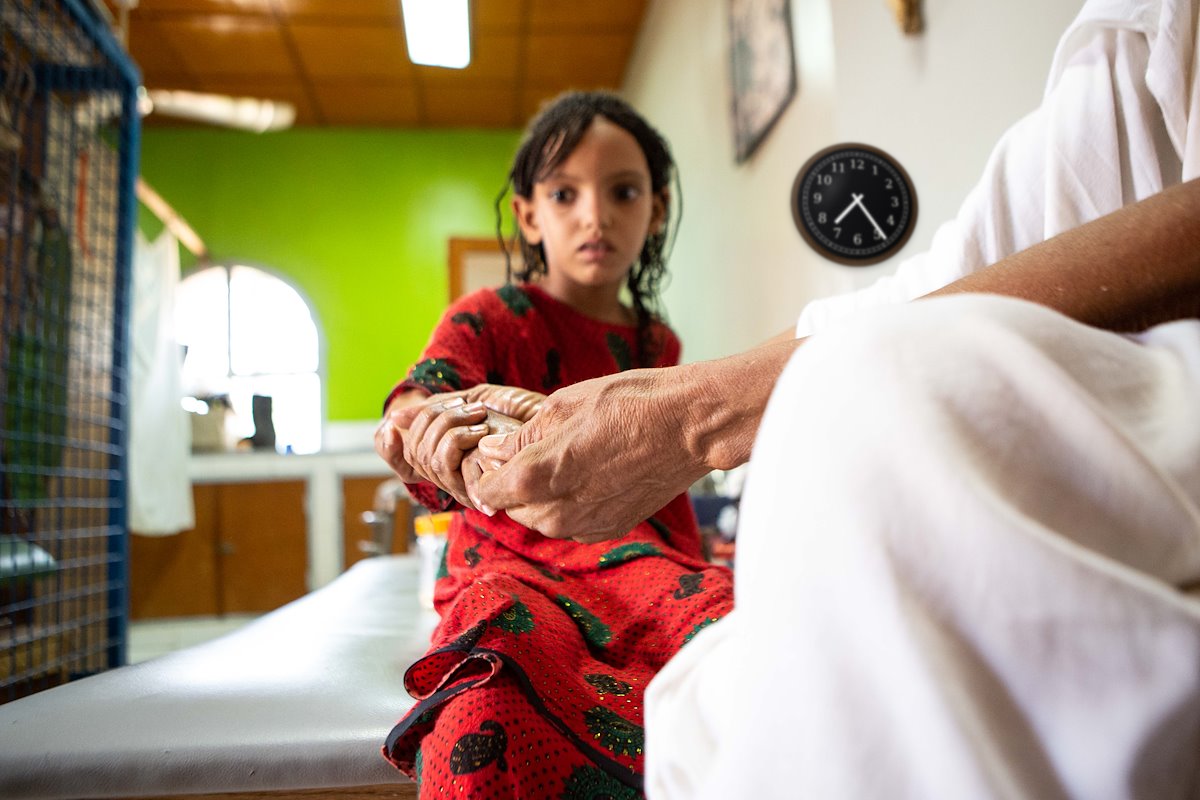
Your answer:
{"hour": 7, "minute": 24}
